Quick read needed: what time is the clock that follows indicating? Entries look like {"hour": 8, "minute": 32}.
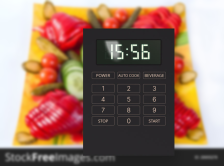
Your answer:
{"hour": 15, "minute": 56}
